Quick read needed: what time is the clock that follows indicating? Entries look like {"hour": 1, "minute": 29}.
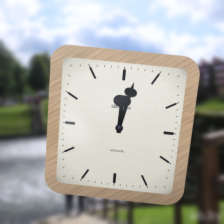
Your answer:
{"hour": 12, "minute": 2}
